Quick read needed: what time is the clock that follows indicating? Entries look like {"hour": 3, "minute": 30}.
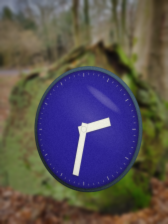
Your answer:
{"hour": 2, "minute": 32}
